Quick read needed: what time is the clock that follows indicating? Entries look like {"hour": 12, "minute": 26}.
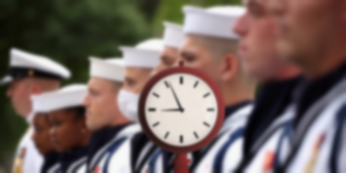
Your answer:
{"hour": 8, "minute": 56}
